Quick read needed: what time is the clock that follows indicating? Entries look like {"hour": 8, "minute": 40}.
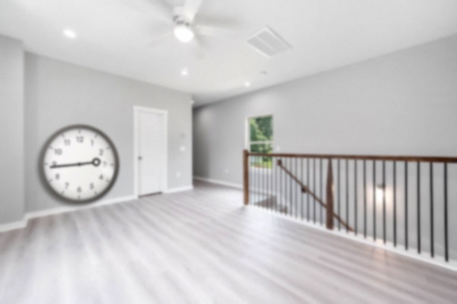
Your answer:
{"hour": 2, "minute": 44}
